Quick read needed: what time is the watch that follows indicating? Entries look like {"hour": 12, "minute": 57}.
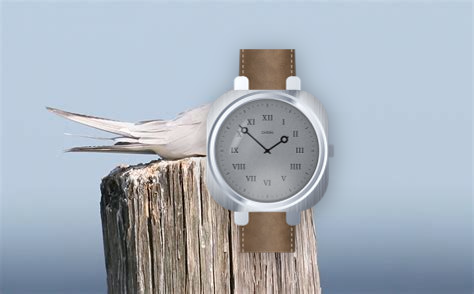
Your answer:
{"hour": 1, "minute": 52}
